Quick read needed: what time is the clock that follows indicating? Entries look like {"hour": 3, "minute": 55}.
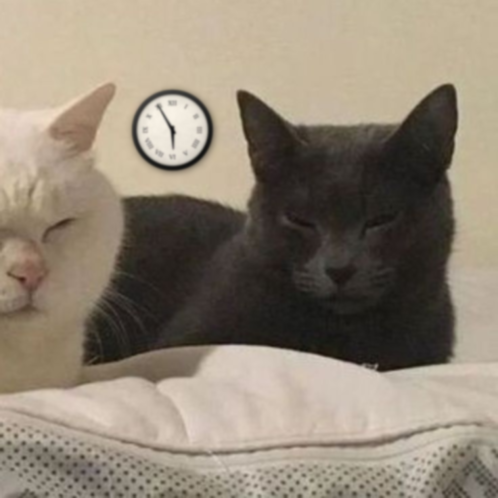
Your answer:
{"hour": 5, "minute": 55}
